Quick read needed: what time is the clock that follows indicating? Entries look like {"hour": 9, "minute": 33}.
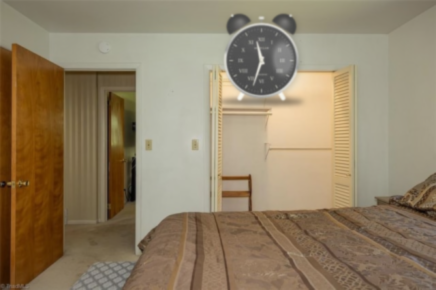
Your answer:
{"hour": 11, "minute": 33}
